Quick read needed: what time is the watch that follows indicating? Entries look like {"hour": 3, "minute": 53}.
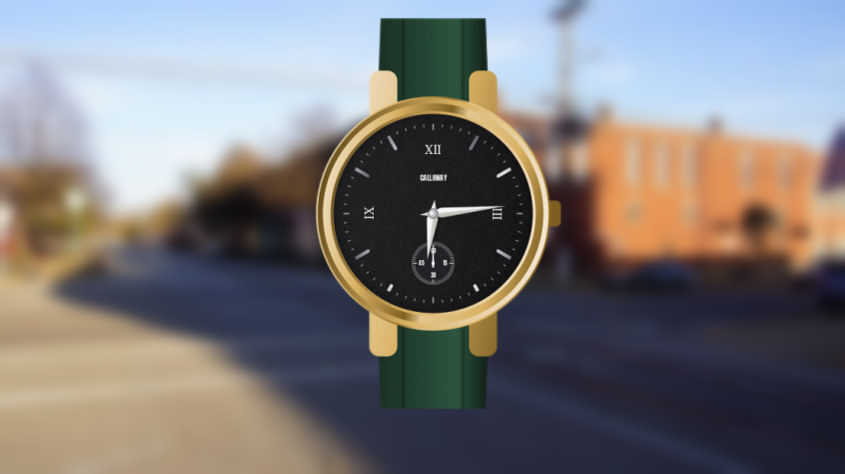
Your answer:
{"hour": 6, "minute": 14}
